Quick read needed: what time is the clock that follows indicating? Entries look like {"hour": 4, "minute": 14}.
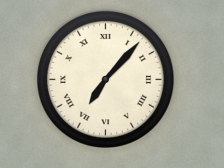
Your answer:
{"hour": 7, "minute": 7}
